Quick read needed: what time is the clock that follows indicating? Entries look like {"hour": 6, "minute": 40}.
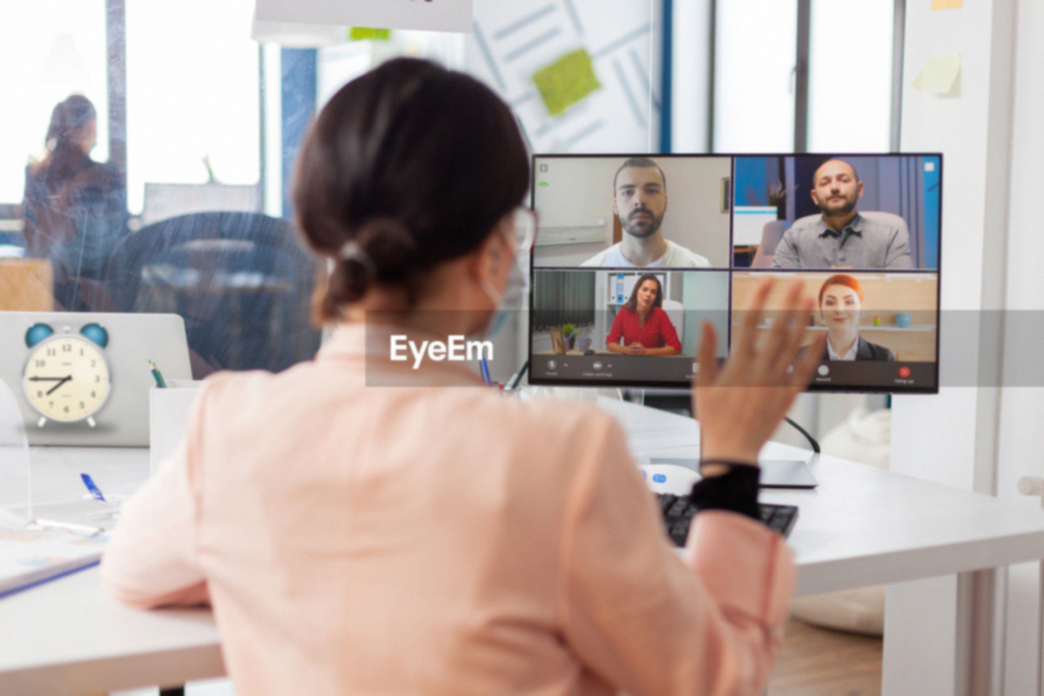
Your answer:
{"hour": 7, "minute": 45}
